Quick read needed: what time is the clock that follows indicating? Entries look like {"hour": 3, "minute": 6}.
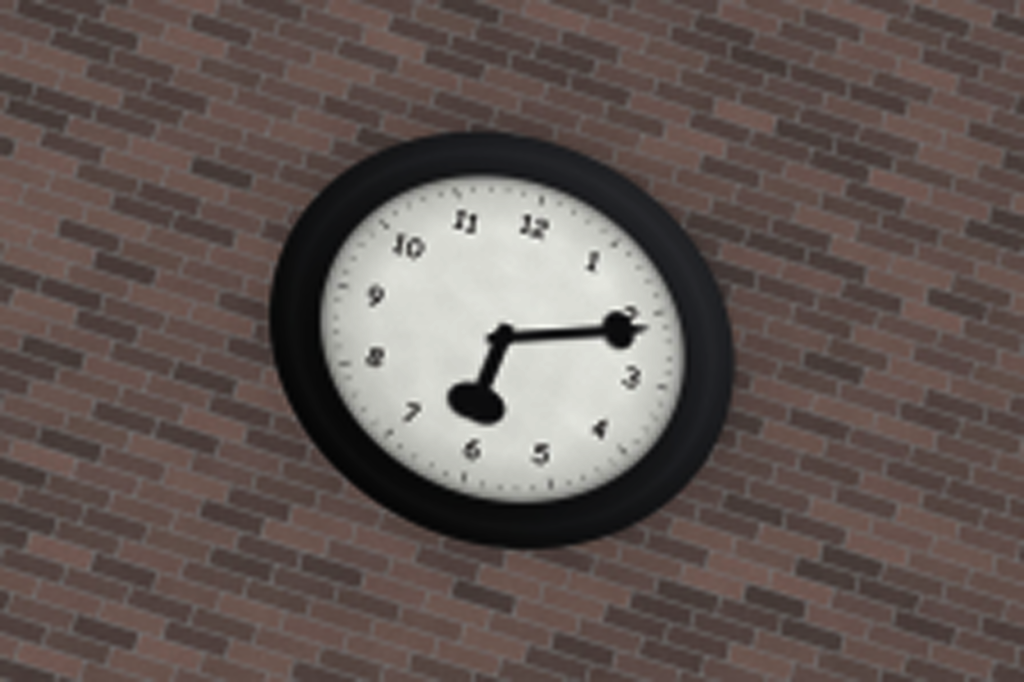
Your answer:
{"hour": 6, "minute": 11}
